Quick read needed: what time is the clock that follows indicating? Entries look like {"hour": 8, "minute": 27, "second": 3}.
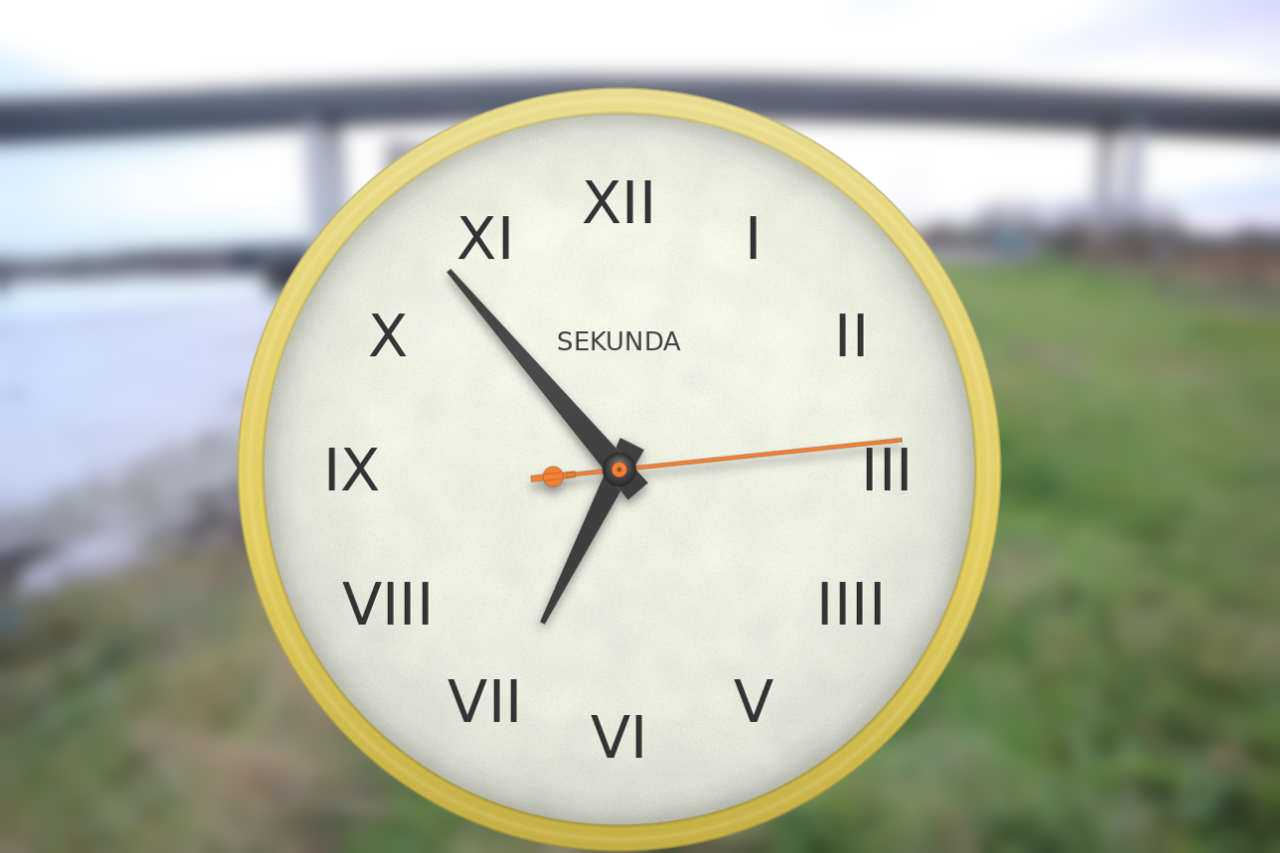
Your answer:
{"hour": 6, "minute": 53, "second": 14}
